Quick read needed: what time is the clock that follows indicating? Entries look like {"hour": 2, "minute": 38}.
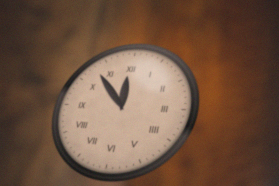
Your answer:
{"hour": 11, "minute": 53}
